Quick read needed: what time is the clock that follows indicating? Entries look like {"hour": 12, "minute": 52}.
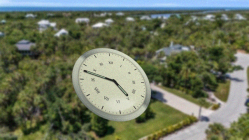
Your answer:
{"hour": 4, "minute": 48}
